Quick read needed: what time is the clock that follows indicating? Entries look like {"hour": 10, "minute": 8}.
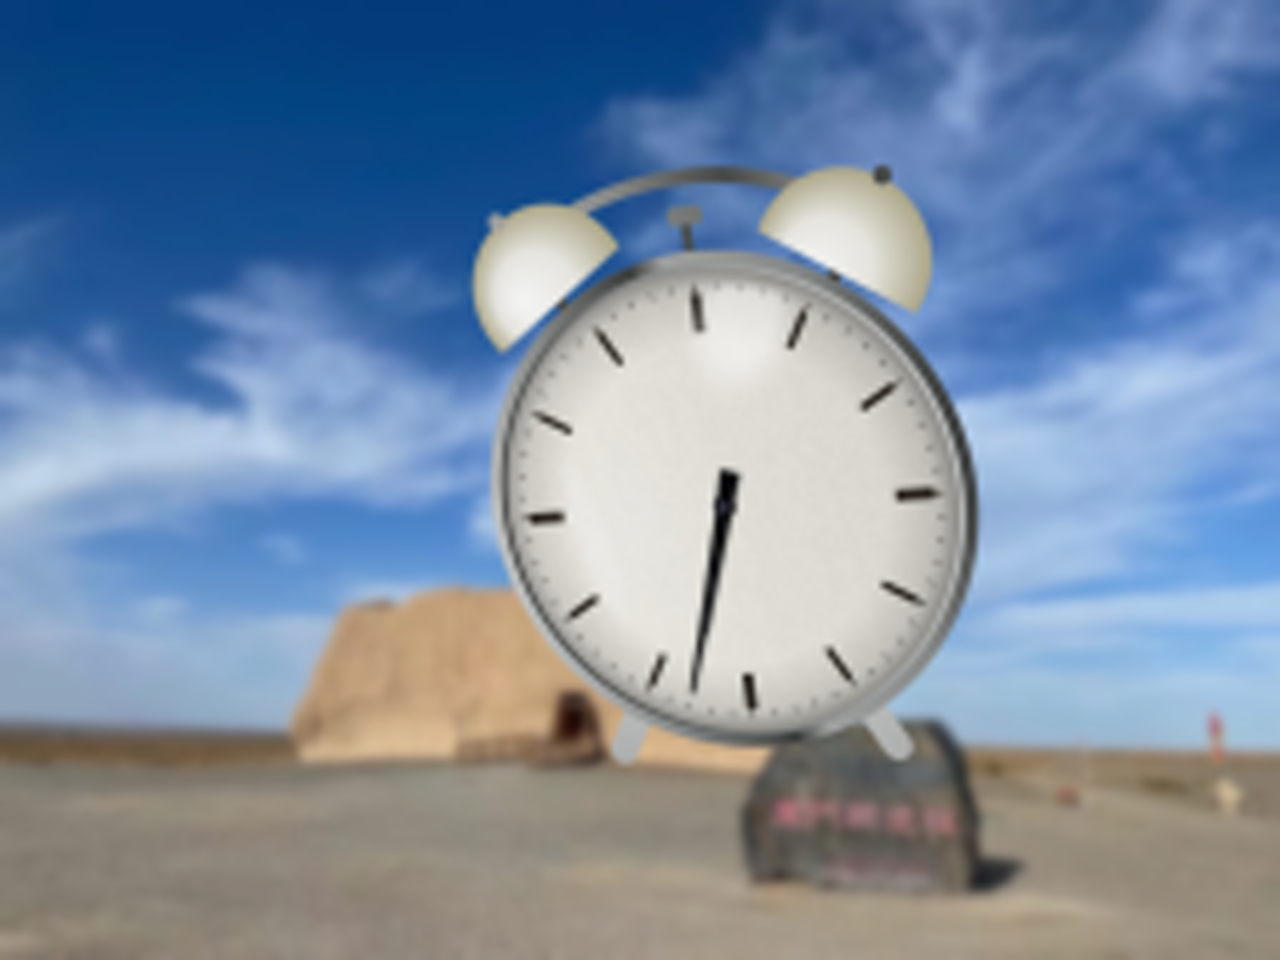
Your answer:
{"hour": 6, "minute": 33}
